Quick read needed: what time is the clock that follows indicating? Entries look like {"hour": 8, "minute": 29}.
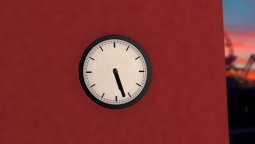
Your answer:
{"hour": 5, "minute": 27}
